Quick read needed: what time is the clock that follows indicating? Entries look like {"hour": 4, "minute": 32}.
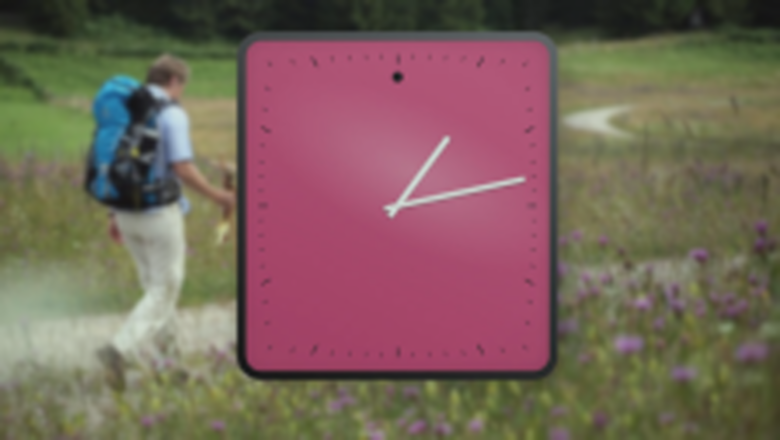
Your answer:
{"hour": 1, "minute": 13}
